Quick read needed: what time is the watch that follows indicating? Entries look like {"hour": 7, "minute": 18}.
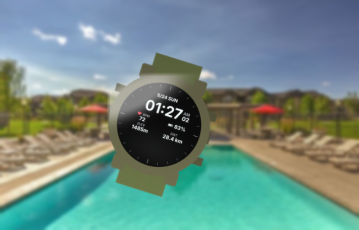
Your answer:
{"hour": 1, "minute": 27}
